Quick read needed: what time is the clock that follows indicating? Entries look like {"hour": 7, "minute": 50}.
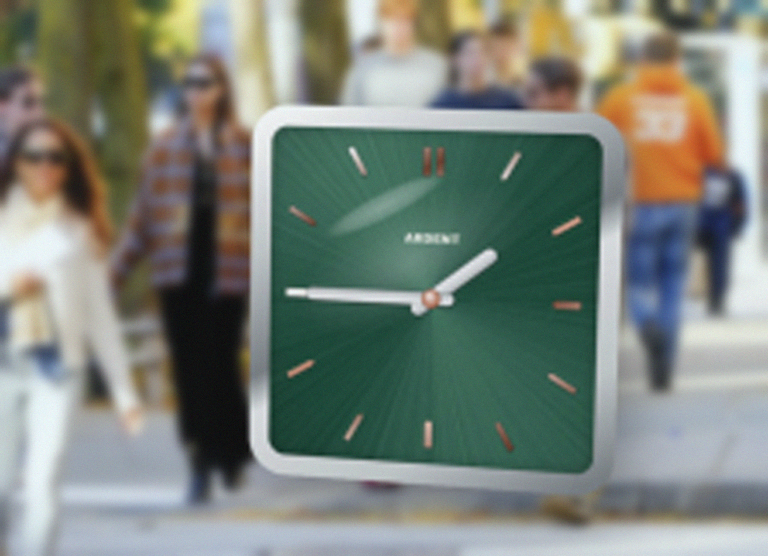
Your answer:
{"hour": 1, "minute": 45}
